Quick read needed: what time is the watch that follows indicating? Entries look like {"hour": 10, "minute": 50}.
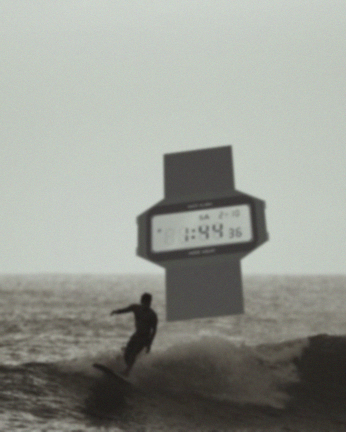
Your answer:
{"hour": 1, "minute": 44}
